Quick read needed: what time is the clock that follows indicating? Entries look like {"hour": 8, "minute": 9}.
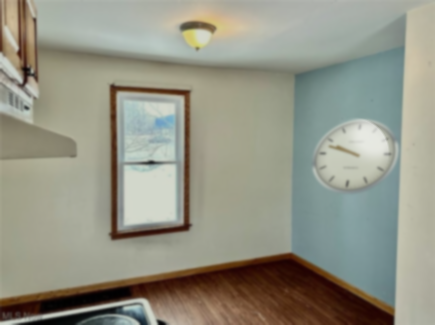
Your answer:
{"hour": 9, "minute": 48}
